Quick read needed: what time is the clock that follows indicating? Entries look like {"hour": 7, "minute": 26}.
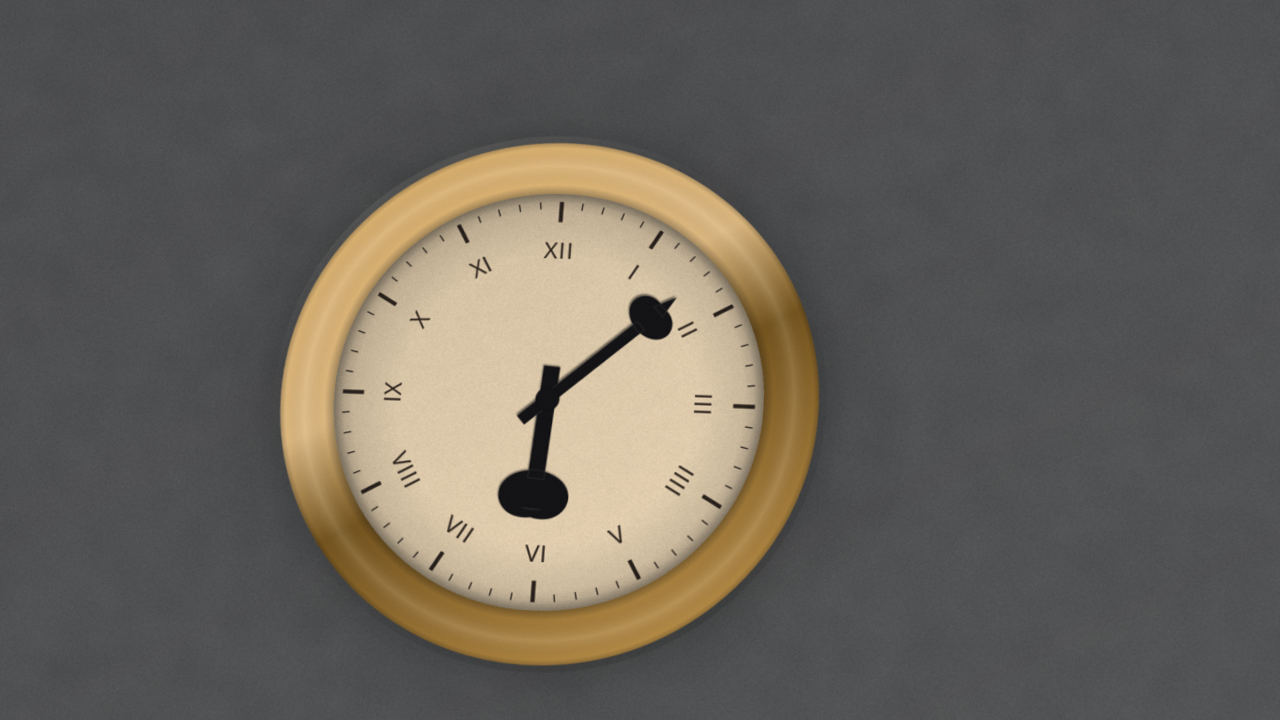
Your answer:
{"hour": 6, "minute": 8}
